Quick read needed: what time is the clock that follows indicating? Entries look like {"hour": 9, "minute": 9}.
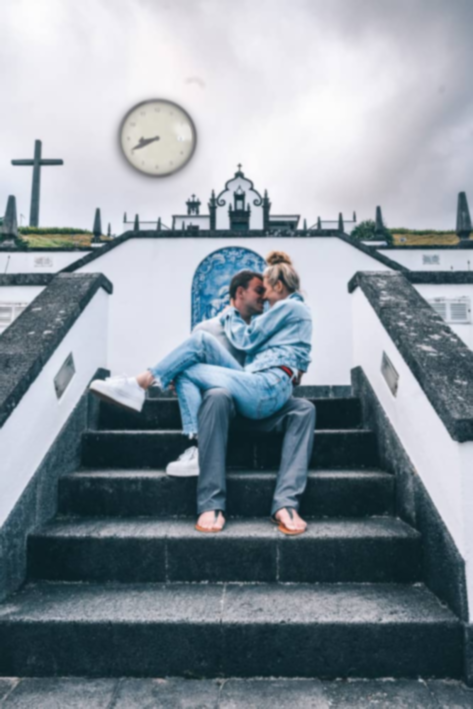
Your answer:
{"hour": 8, "minute": 41}
